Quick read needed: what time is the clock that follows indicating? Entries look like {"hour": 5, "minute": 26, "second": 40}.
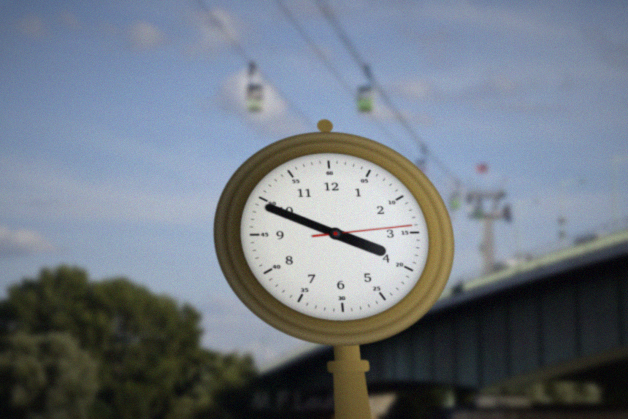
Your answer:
{"hour": 3, "minute": 49, "second": 14}
